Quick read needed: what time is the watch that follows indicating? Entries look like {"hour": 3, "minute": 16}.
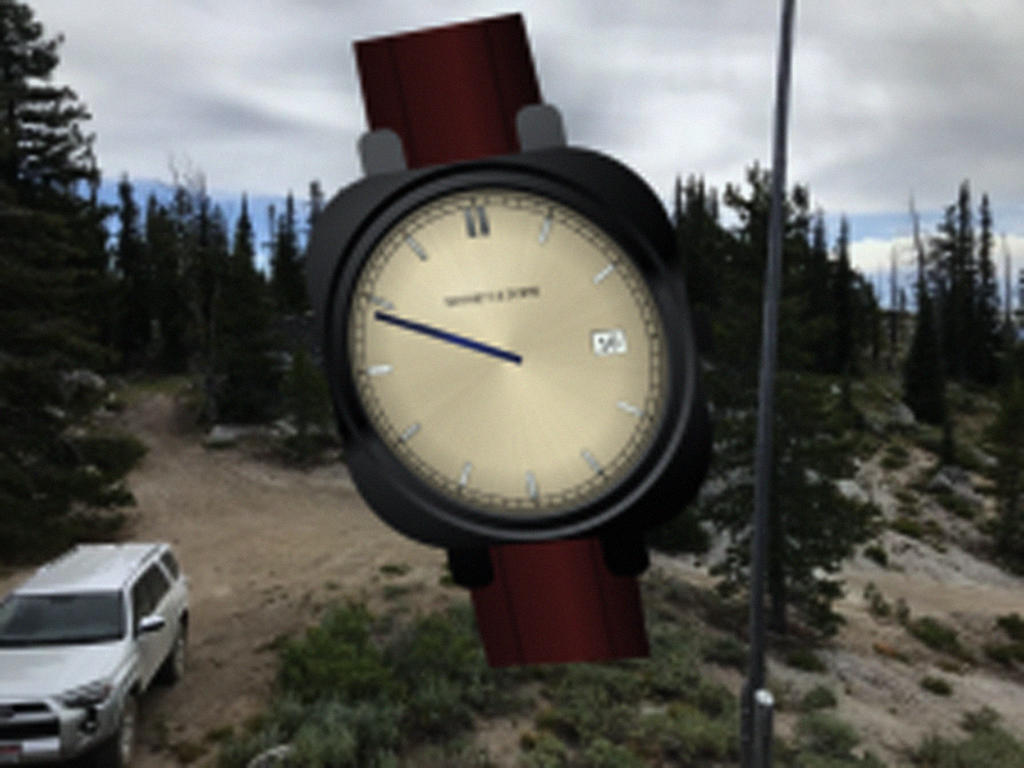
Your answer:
{"hour": 9, "minute": 49}
